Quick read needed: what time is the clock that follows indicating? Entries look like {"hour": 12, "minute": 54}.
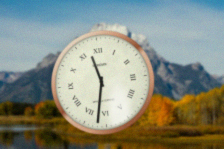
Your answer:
{"hour": 11, "minute": 32}
